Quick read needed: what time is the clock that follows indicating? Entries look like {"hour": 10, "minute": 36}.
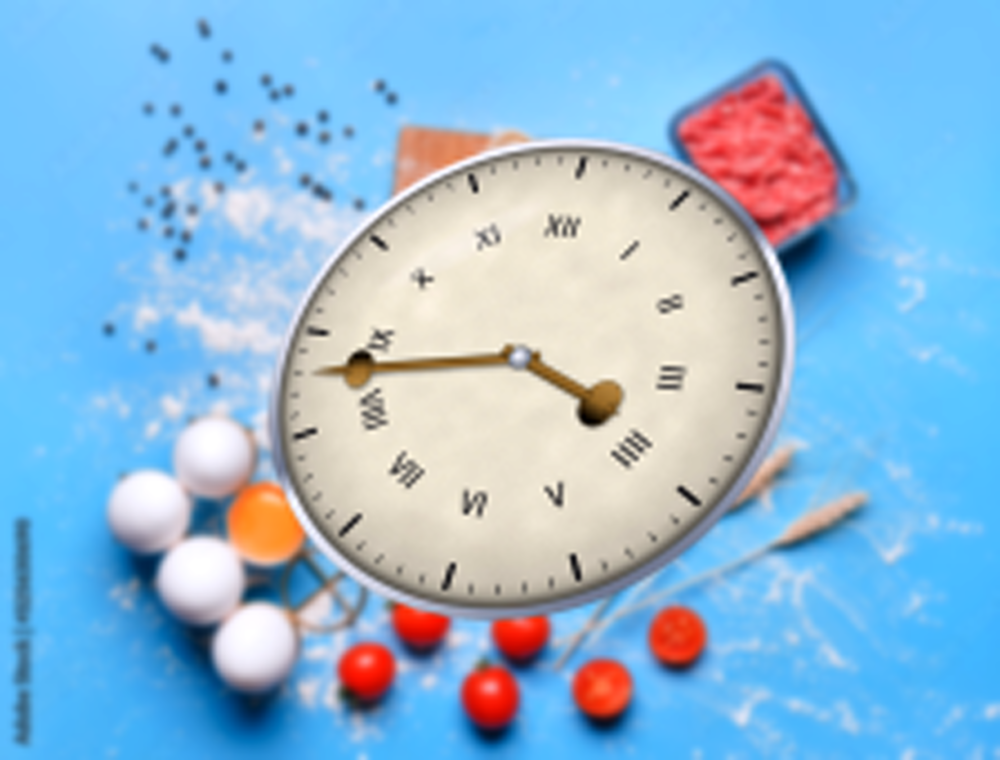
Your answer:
{"hour": 3, "minute": 43}
